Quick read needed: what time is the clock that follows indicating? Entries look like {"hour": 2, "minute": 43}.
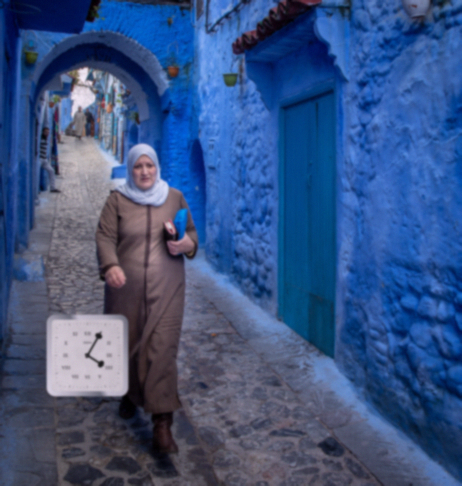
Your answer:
{"hour": 4, "minute": 5}
